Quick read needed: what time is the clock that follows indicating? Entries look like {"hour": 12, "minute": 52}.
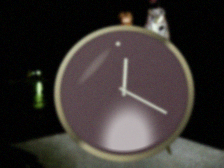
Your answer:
{"hour": 12, "minute": 21}
